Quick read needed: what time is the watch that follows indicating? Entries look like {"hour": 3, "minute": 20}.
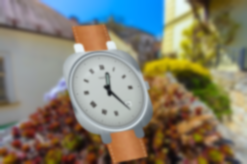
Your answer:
{"hour": 12, "minute": 24}
